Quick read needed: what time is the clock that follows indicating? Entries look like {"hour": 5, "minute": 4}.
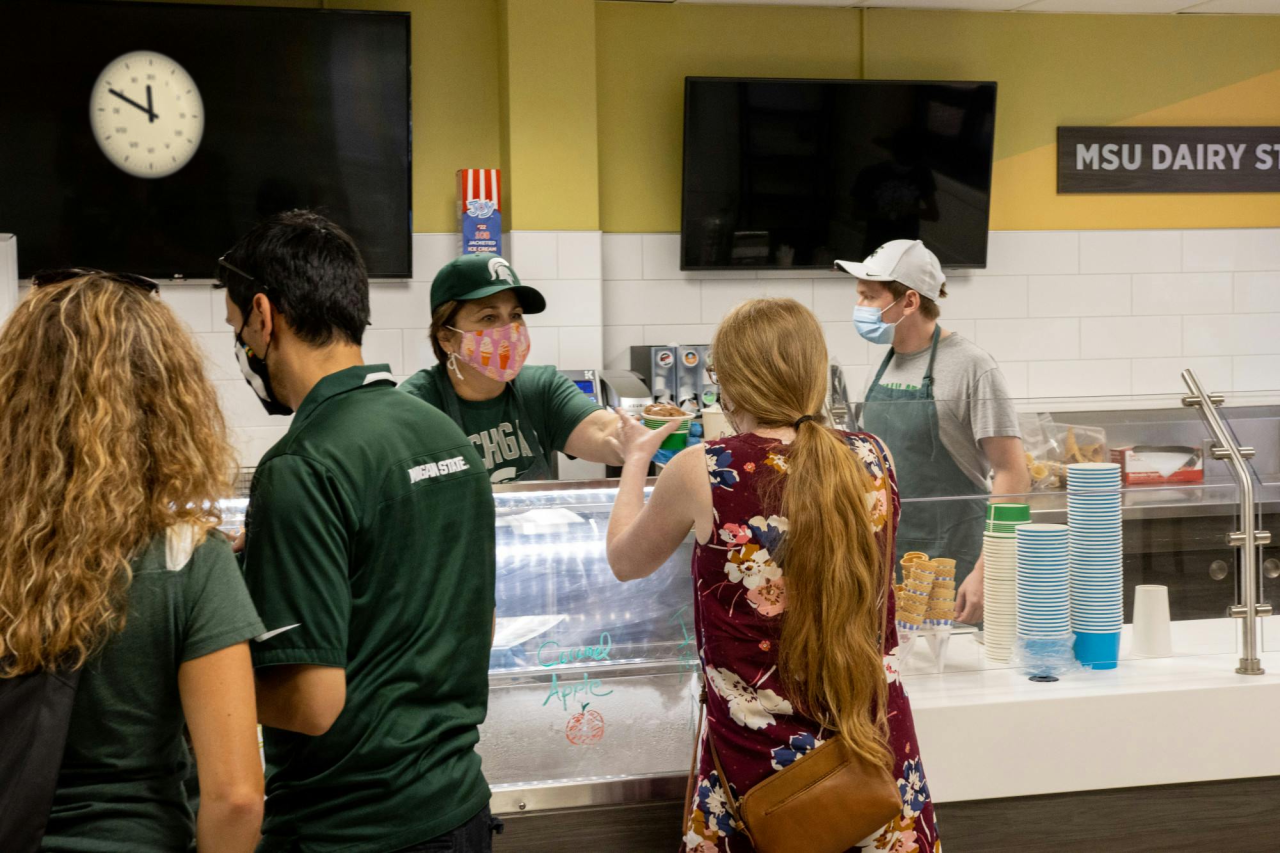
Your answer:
{"hour": 11, "minute": 49}
